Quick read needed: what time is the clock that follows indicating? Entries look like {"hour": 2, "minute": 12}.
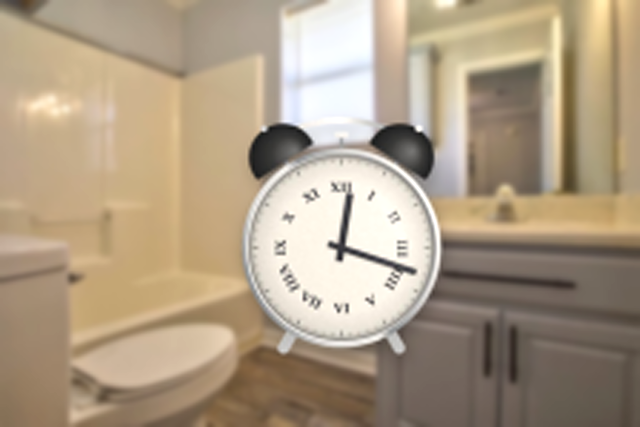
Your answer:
{"hour": 12, "minute": 18}
